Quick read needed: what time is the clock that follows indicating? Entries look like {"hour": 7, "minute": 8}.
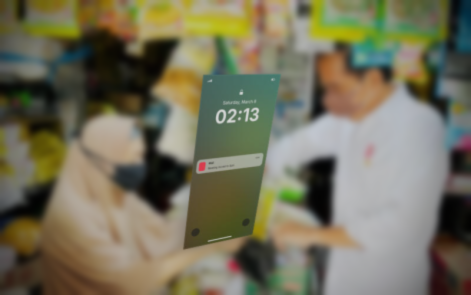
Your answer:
{"hour": 2, "minute": 13}
